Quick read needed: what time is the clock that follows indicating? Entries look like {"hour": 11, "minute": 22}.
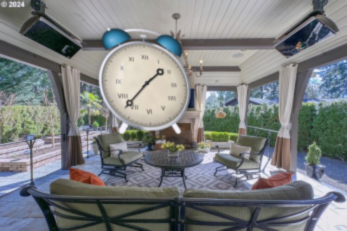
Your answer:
{"hour": 1, "minute": 37}
